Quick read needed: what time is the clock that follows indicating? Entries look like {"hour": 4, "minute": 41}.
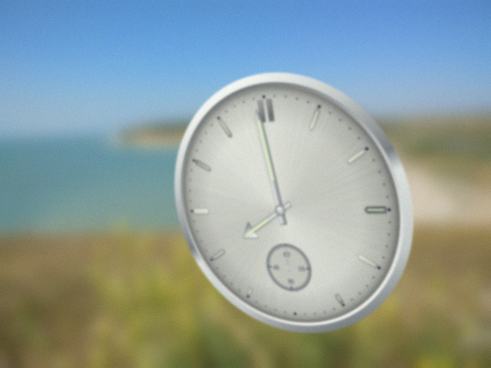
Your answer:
{"hour": 7, "minute": 59}
